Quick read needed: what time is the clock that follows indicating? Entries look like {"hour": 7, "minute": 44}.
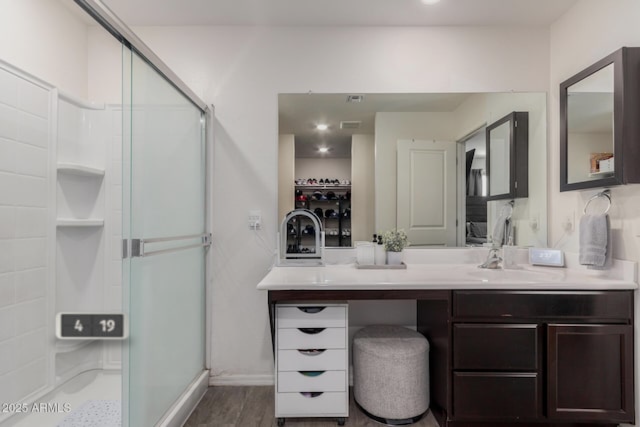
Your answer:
{"hour": 4, "minute": 19}
